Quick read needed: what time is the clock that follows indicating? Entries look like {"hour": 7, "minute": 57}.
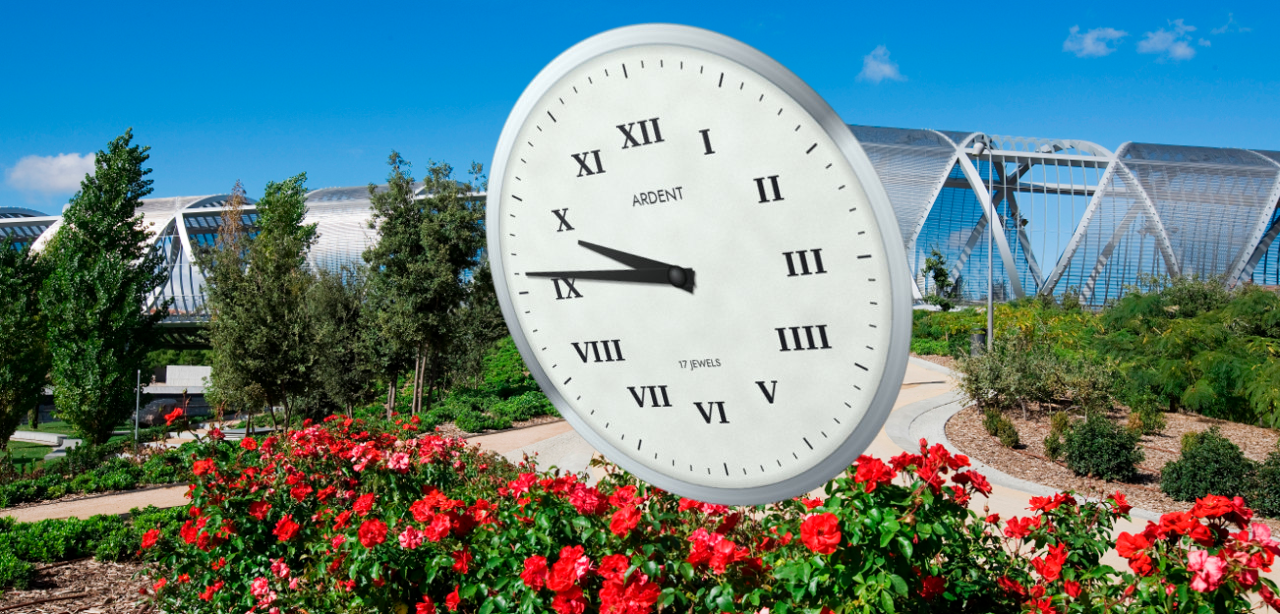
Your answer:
{"hour": 9, "minute": 46}
